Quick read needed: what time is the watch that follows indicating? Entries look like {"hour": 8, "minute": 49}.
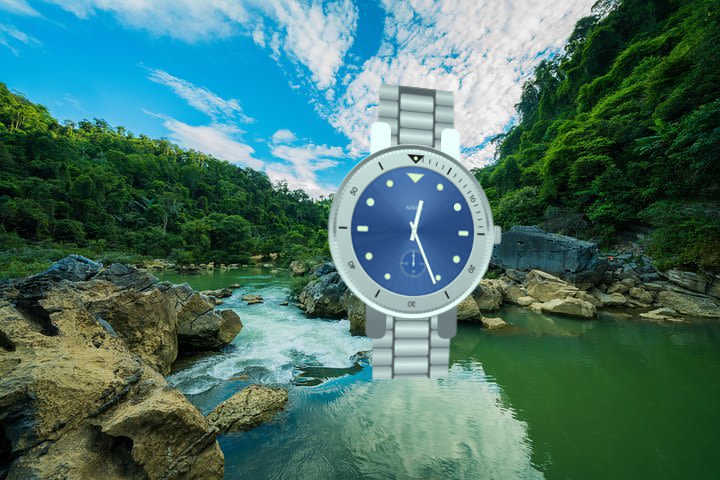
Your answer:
{"hour": 12, "minute": 26}
